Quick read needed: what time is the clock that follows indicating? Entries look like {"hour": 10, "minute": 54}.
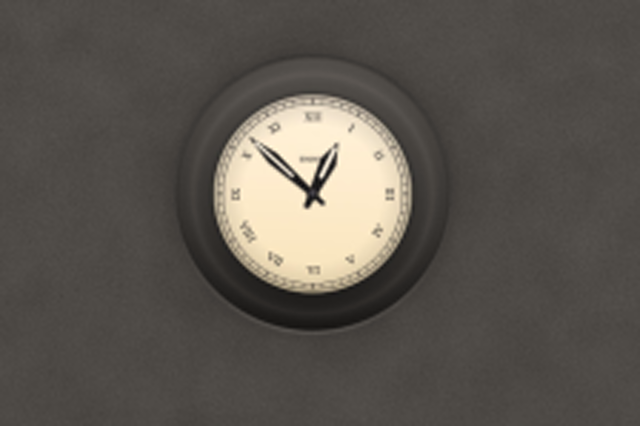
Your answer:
{"hour": 12, "minute": 52}
